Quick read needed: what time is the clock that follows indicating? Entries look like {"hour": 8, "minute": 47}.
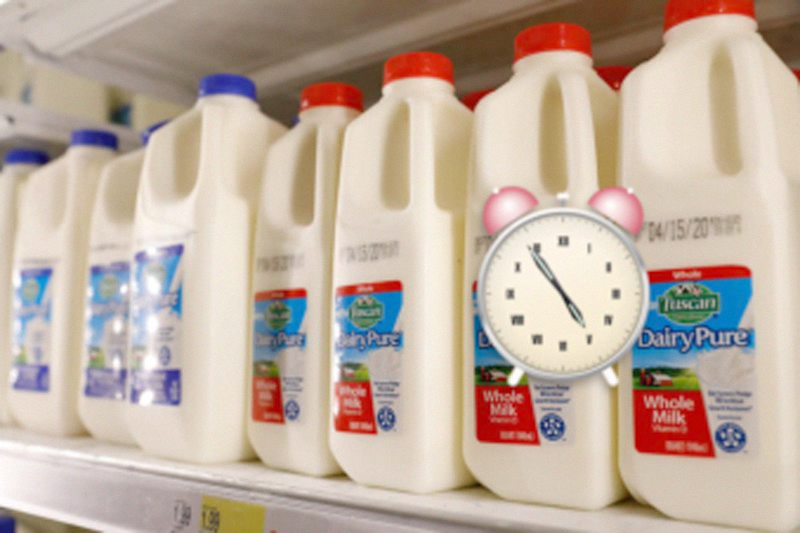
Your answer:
{"hour": 4, "minute": 54}
